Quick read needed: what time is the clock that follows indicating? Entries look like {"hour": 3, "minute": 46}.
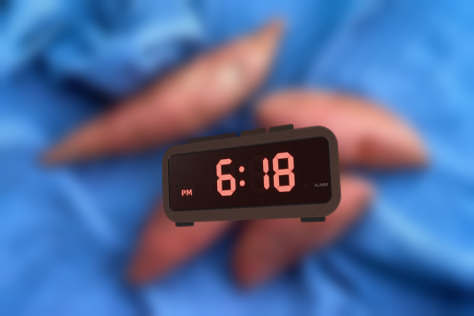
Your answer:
{"hour": 6, "minute": 18}
